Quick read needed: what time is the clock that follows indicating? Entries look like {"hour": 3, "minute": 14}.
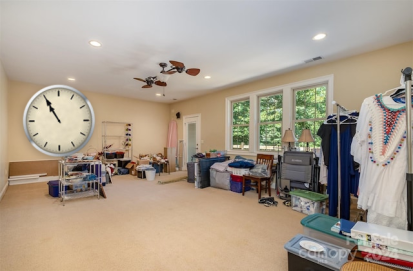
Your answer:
{"hour": 10, "minute": 55}
